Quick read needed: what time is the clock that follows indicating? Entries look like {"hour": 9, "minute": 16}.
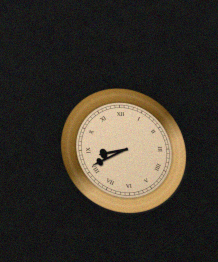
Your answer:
{"hour": 8, "minute": 41}
